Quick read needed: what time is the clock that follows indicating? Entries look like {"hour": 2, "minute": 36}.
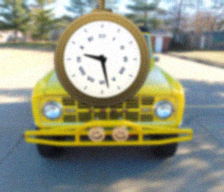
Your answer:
{"hour": 9, "minute": 28}
